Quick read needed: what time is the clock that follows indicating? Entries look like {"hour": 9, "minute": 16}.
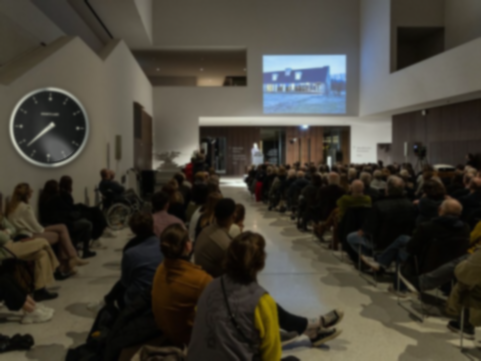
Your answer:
{"hour": 7, "minute": 38}
